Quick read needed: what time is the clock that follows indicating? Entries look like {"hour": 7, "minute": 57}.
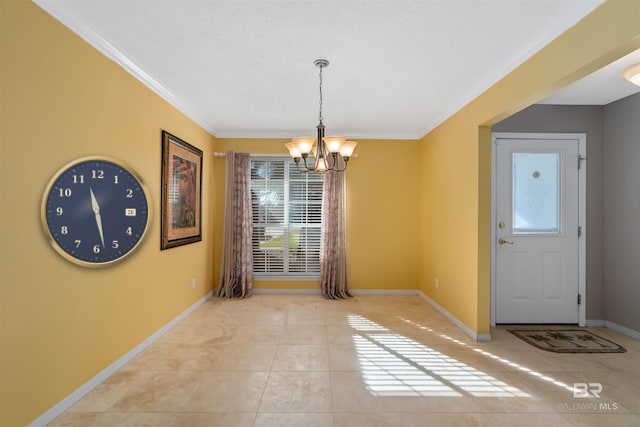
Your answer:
{"hour": 11, "minute": 28}
